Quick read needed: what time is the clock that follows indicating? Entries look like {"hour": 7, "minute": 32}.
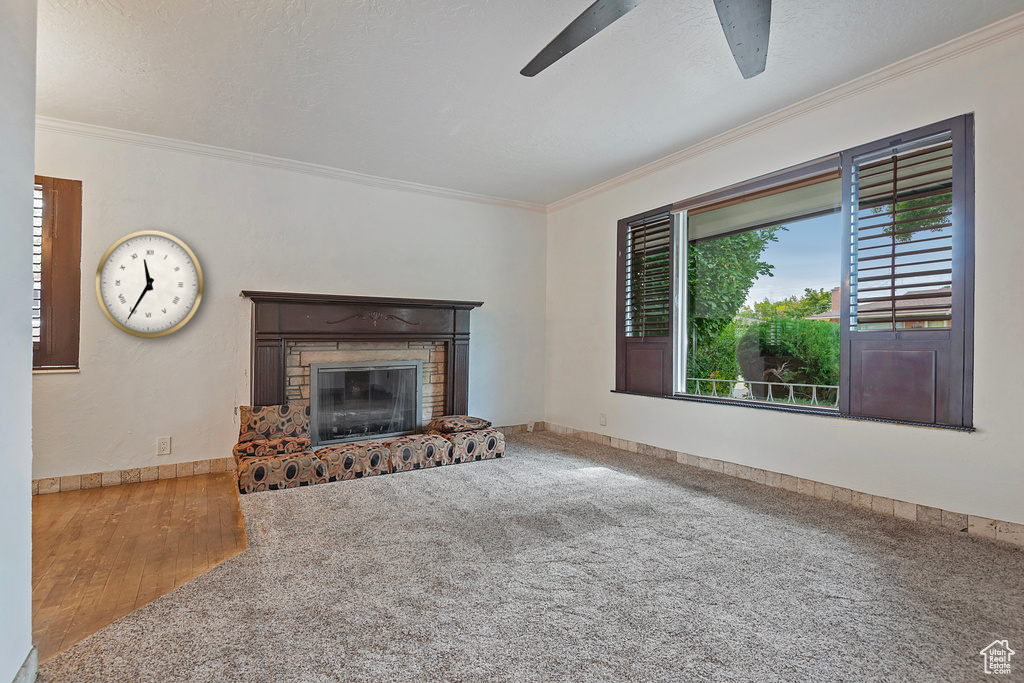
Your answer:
{"hour": 11, "minute": 35}
